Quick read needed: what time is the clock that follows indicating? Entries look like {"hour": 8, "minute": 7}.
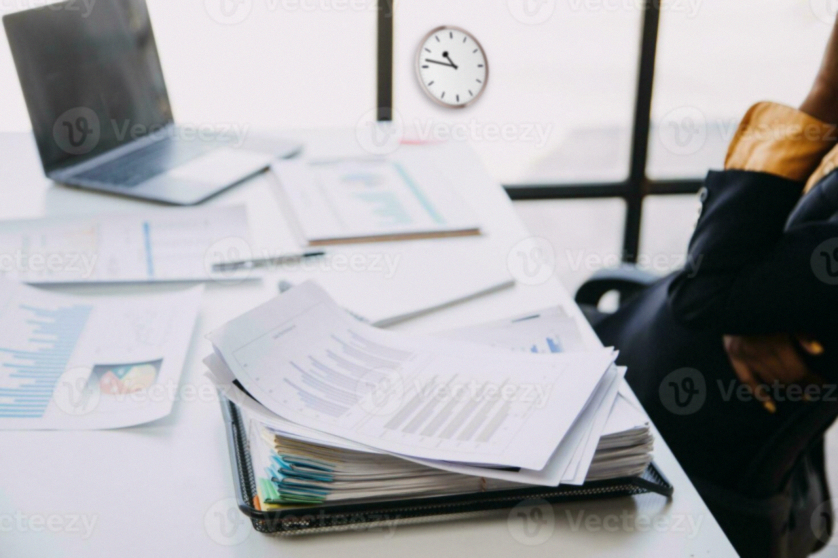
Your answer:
{"hour": 10, "minute": 47}
